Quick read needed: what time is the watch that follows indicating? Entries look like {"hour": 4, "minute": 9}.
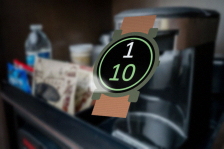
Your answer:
{"hour": 1, "minute": 10}
